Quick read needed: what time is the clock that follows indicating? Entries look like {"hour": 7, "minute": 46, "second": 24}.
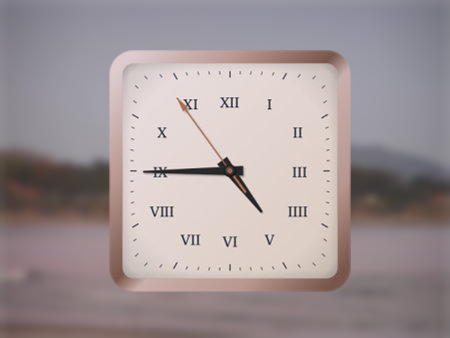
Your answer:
{"hour": 4, "minute": 44, "second": 54}
